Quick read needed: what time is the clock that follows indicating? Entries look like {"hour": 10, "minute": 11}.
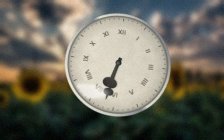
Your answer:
{"hour": 6, "minute": 32}
